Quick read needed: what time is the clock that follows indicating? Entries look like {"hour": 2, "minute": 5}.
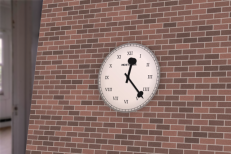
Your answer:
{"hour": 12, "minute": 23}
